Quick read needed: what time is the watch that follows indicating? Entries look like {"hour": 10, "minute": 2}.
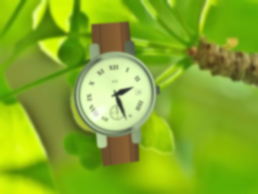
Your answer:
{"hour": 2, "minute": 27}
